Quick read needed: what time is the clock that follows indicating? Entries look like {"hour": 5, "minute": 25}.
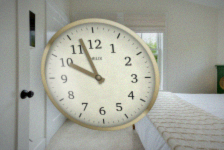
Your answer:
{"hour": 9, "minute": 57}
